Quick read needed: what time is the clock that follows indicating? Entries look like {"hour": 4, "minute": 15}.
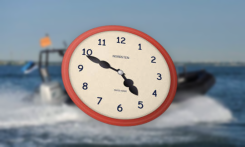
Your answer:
{"hour": 4, "minute": 49}
